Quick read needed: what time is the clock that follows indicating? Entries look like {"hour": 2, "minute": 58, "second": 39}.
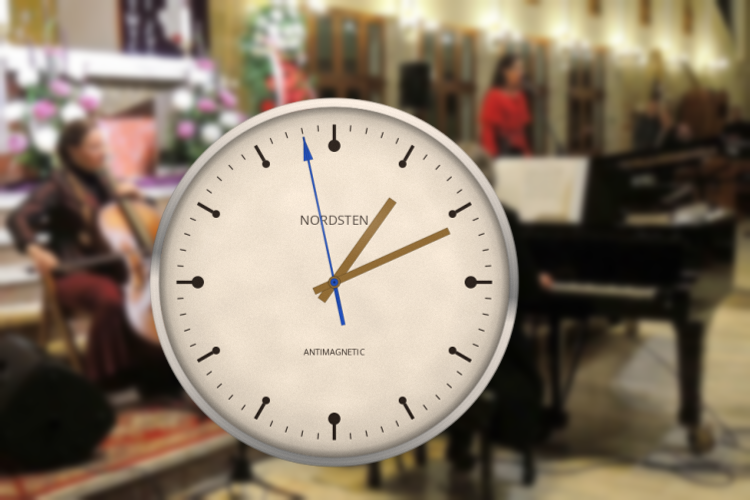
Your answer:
{"hour": 1, "minute": 10, "second": 58}
